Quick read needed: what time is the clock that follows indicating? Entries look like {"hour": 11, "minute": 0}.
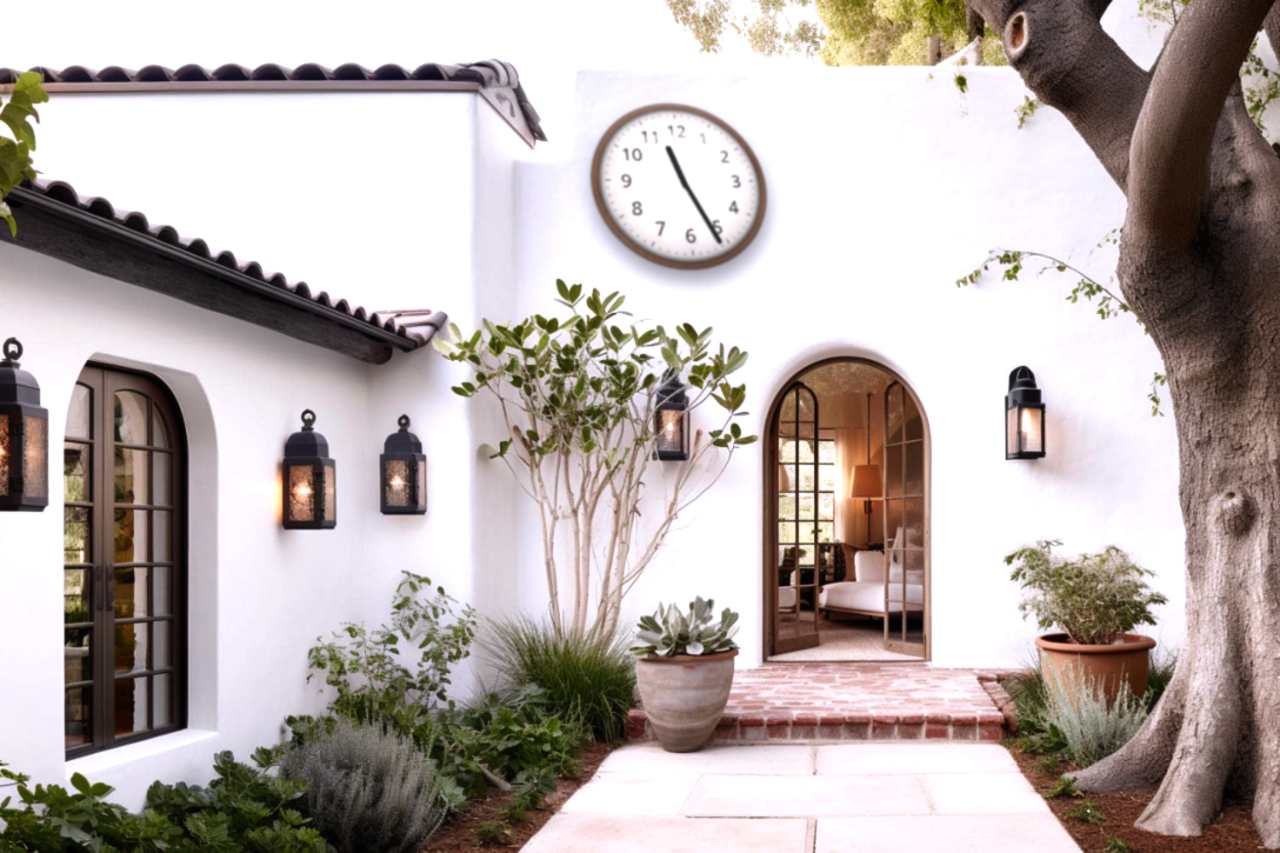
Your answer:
{"hour": 11, "minute": 26}
